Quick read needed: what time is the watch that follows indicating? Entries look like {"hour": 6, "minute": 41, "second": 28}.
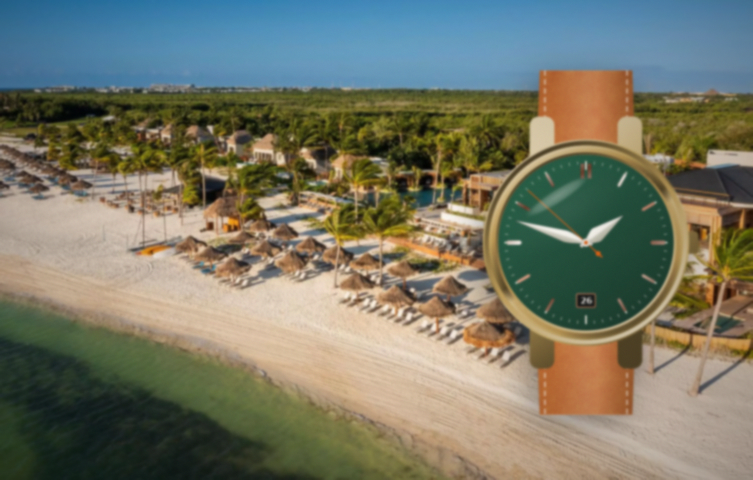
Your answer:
{"hour": 1, "minute": 47, "second": 52}
